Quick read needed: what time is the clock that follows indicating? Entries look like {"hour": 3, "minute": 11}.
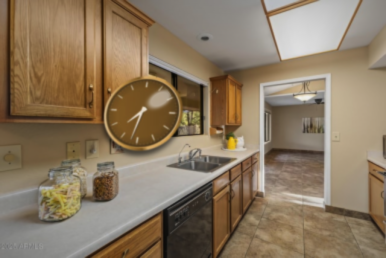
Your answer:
{"hour": 7, "minute": 32}
